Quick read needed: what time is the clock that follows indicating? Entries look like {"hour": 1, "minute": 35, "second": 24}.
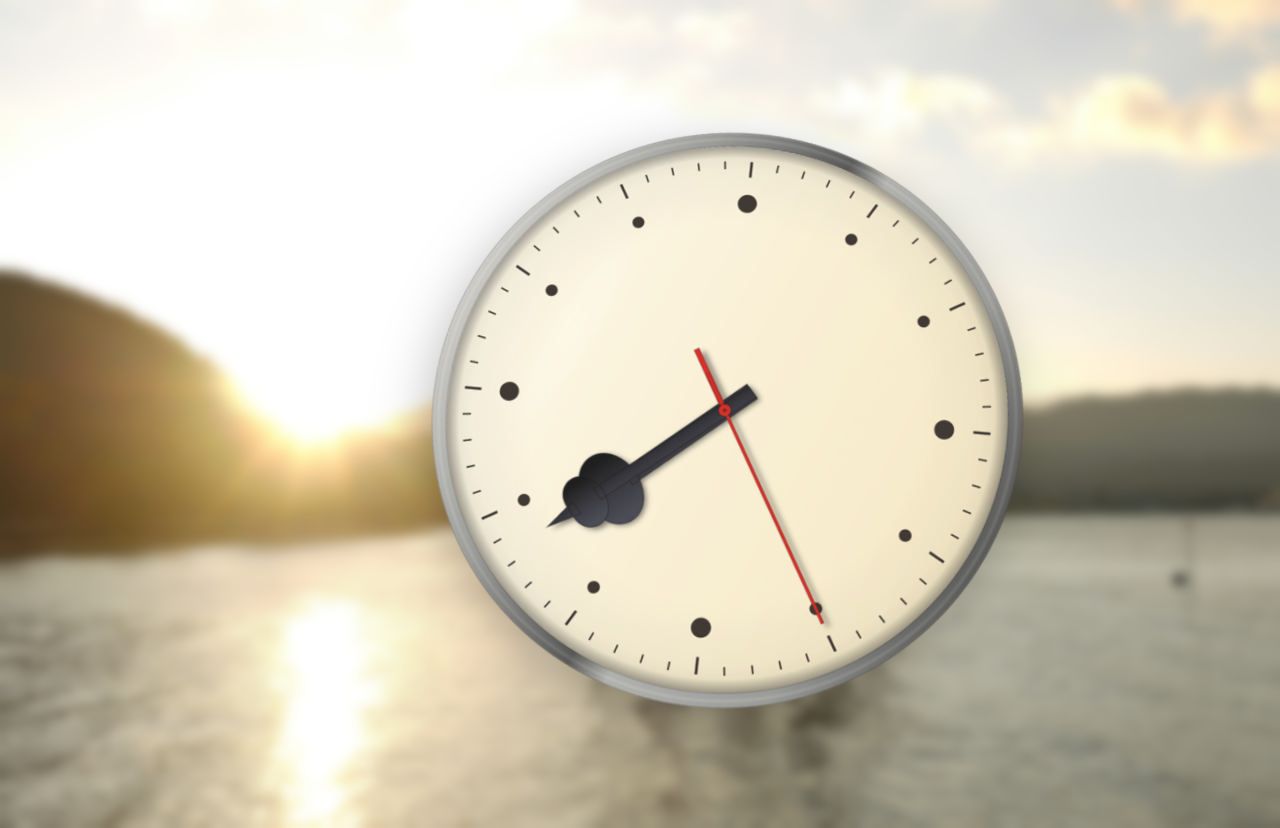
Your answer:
{"hour": 7, "minute": 38, "second": 25}
